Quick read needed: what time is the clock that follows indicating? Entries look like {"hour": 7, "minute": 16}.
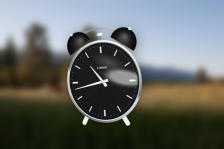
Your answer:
{"hour": 10, "minute": 43}
